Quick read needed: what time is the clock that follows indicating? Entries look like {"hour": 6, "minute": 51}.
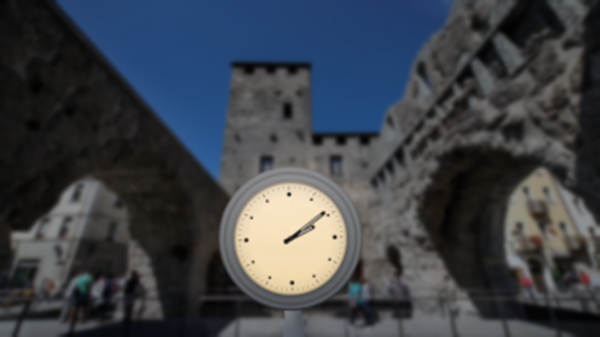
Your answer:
{"hour": 2, "minute": 9}
